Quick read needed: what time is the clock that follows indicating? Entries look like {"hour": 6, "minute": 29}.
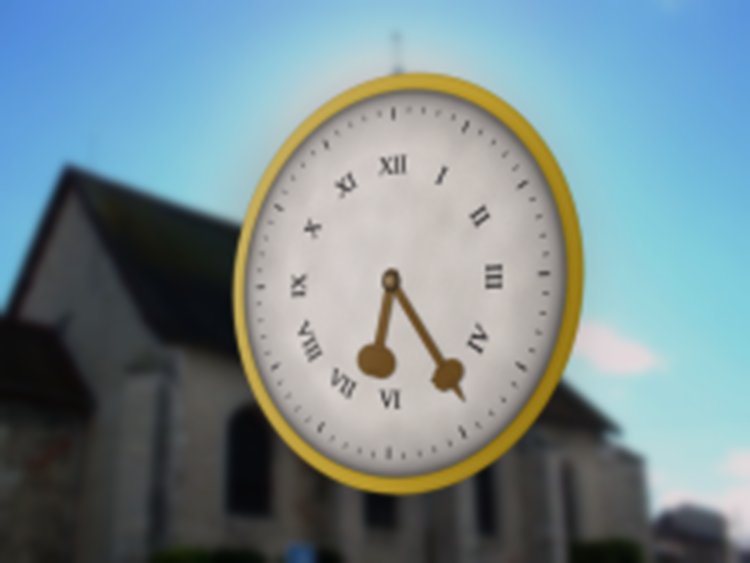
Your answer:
{"hour": 6, "minute": 24}
